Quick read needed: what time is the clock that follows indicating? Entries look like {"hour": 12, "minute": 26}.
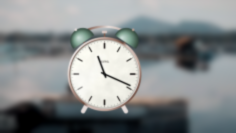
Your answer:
{"hour": 11, "minute": 19}
